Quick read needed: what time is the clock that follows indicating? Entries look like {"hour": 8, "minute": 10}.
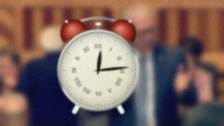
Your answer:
{"hour": 12, "minute": 14}
